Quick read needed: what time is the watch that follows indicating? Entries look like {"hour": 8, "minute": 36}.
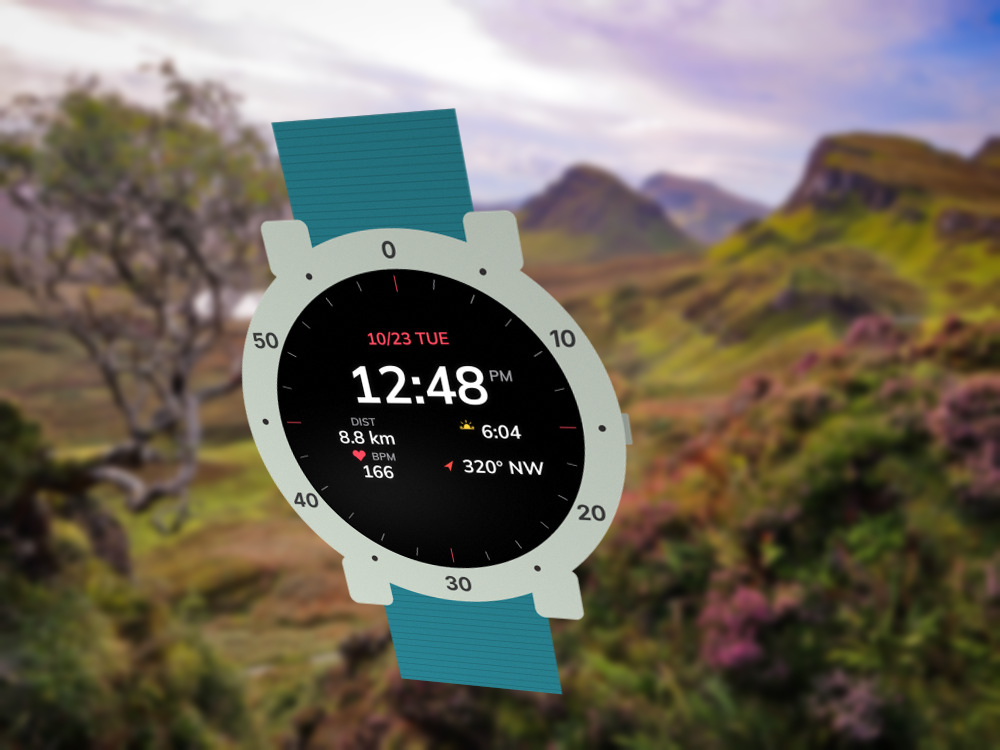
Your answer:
{"hour": 12, "minute": 48}
